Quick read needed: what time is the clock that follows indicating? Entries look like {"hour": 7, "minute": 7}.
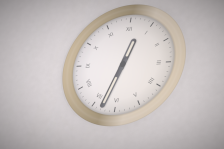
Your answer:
{"hour": 12, "minute": 33}
